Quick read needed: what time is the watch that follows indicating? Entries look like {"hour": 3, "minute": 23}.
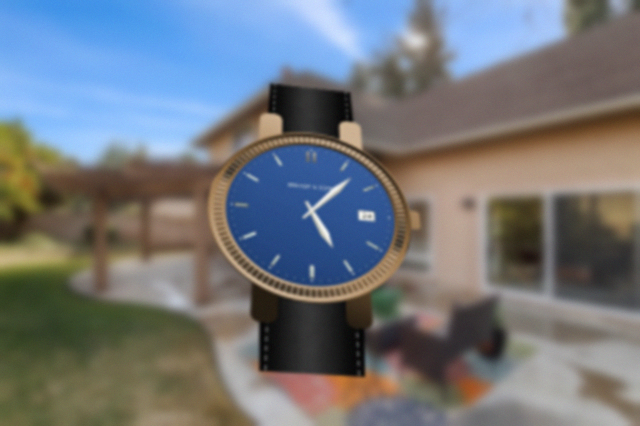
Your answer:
{"hour": 5, "minute": 7}
